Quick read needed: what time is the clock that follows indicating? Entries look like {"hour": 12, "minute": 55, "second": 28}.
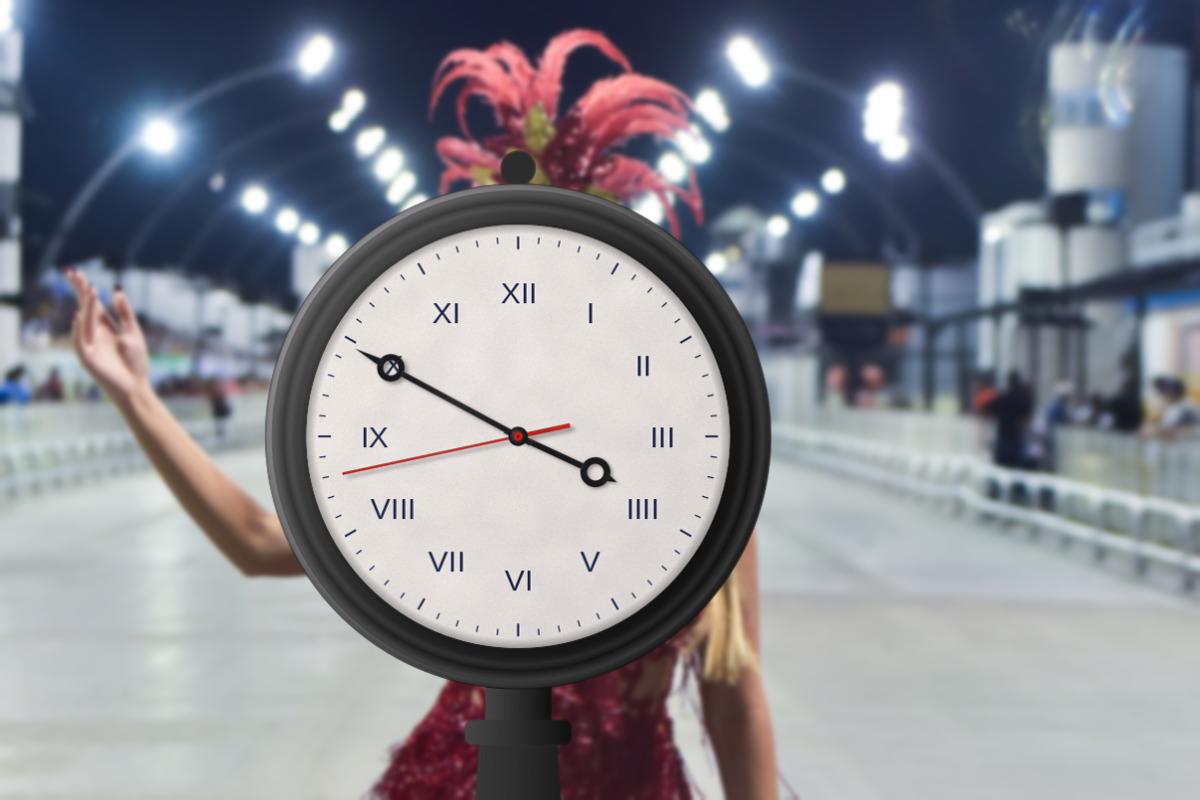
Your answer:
{"hour": 3, "minute": 49, "second": 43}
